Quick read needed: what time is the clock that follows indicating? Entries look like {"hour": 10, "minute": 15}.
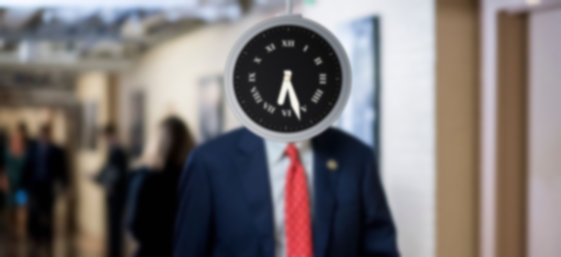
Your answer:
{"hour": 6, "minute": 27}
